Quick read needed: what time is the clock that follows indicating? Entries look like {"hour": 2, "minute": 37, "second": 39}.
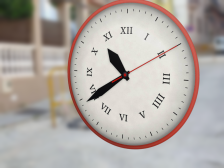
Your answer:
{"hour": 10, "minute": 39, "second": 10}
